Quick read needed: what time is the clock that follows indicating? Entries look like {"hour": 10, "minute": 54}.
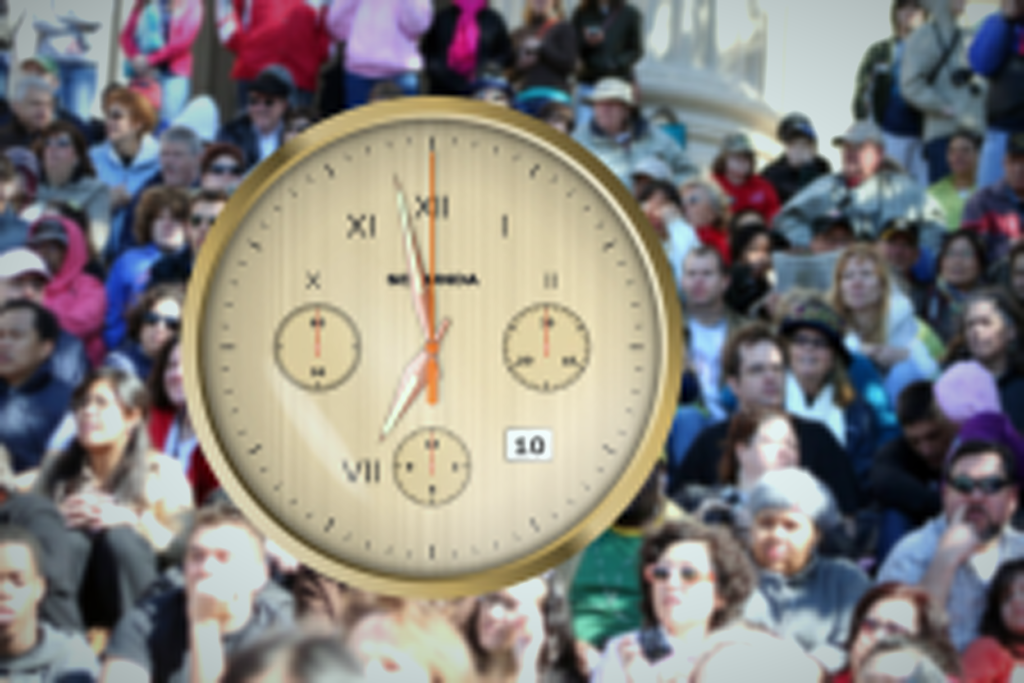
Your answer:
{"hour": 6, "minute": 58}
